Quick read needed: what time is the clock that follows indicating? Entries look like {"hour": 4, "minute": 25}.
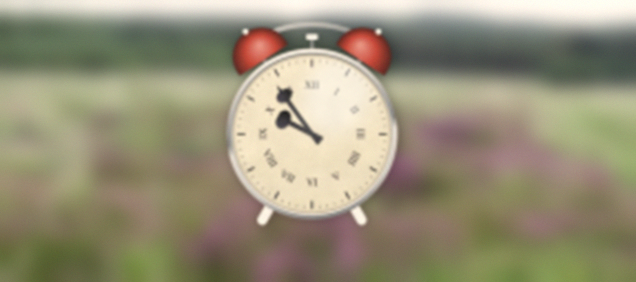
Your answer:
{"hour": 9, "minute": 54}
